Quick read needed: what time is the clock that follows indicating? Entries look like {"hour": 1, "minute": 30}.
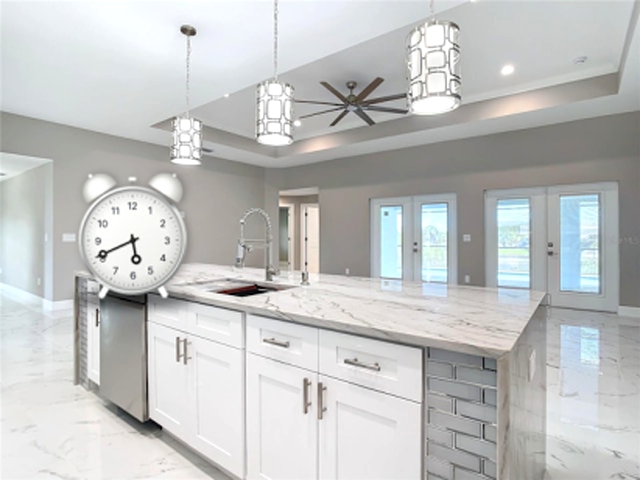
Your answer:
{"hour": 5, "minute": 41}
